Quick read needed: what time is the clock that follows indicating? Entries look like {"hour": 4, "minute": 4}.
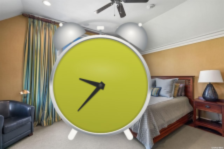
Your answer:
{"hour": 9, "minute": 37}
